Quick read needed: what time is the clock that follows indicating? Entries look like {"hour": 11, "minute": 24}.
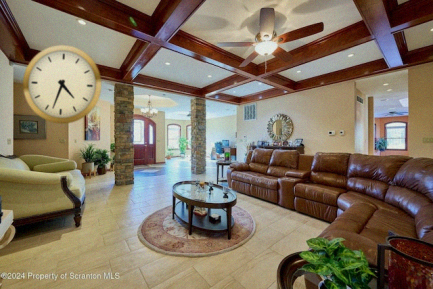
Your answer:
{"hour": 4, "minute": 33}
